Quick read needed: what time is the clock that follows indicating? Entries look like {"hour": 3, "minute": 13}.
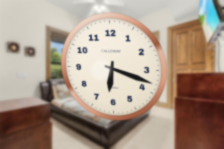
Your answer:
{"hour": 6, "minute": 18}
